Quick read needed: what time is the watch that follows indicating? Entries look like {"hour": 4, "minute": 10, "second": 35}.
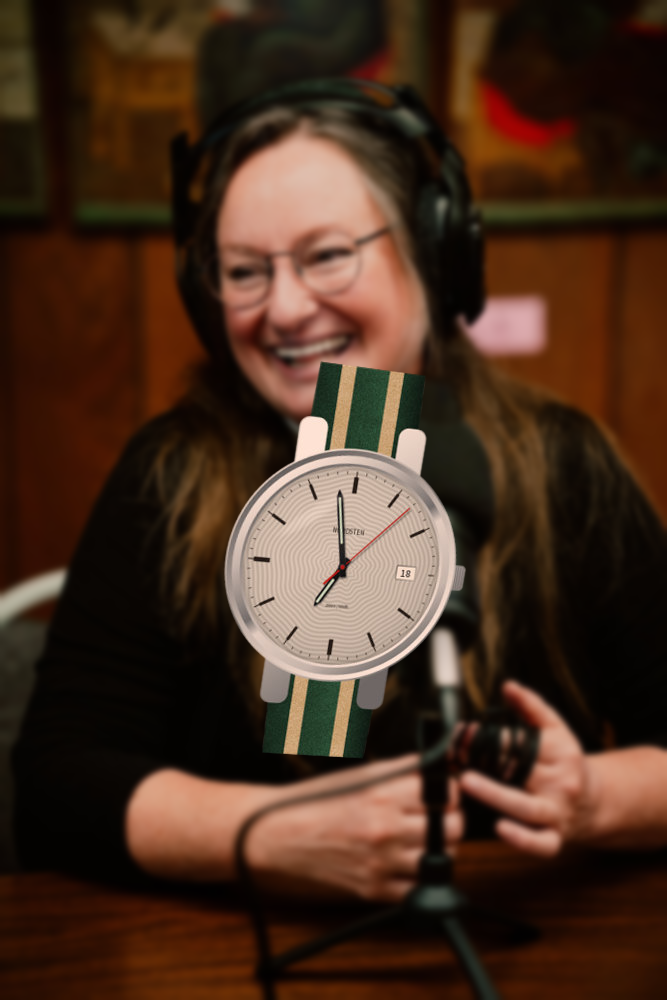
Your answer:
{"hour": 6, "minute": 58, "second": 7}
